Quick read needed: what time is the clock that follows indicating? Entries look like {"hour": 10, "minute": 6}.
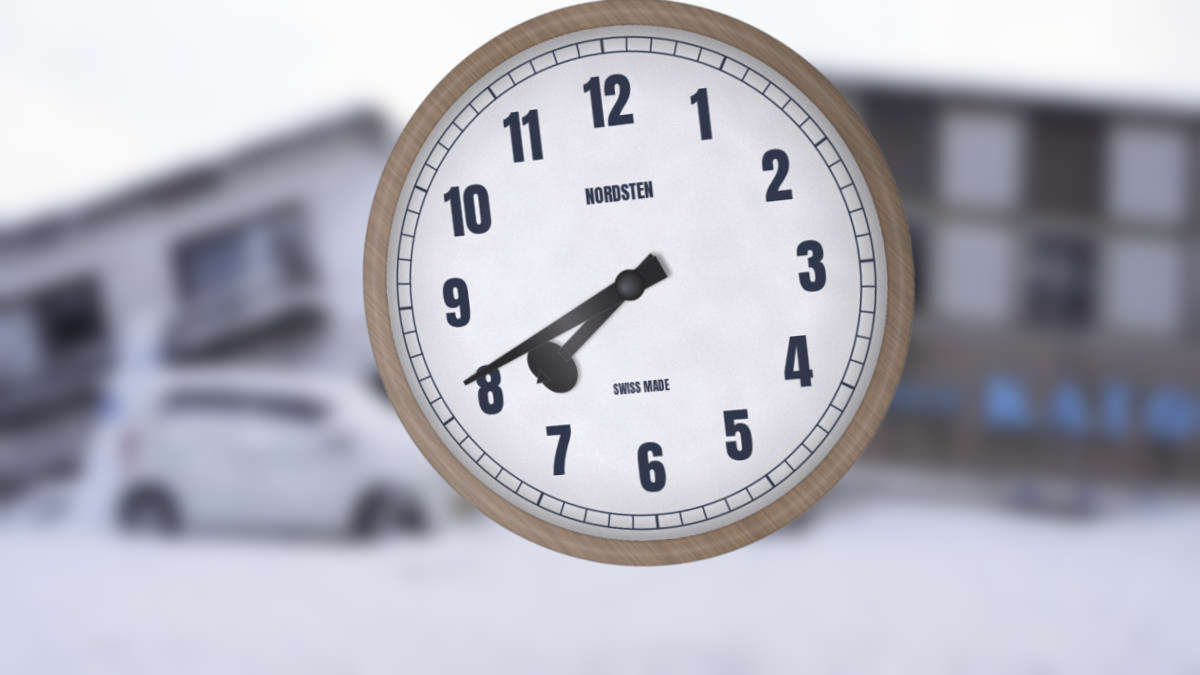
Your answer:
{"hour": 7, "minute": 41}
